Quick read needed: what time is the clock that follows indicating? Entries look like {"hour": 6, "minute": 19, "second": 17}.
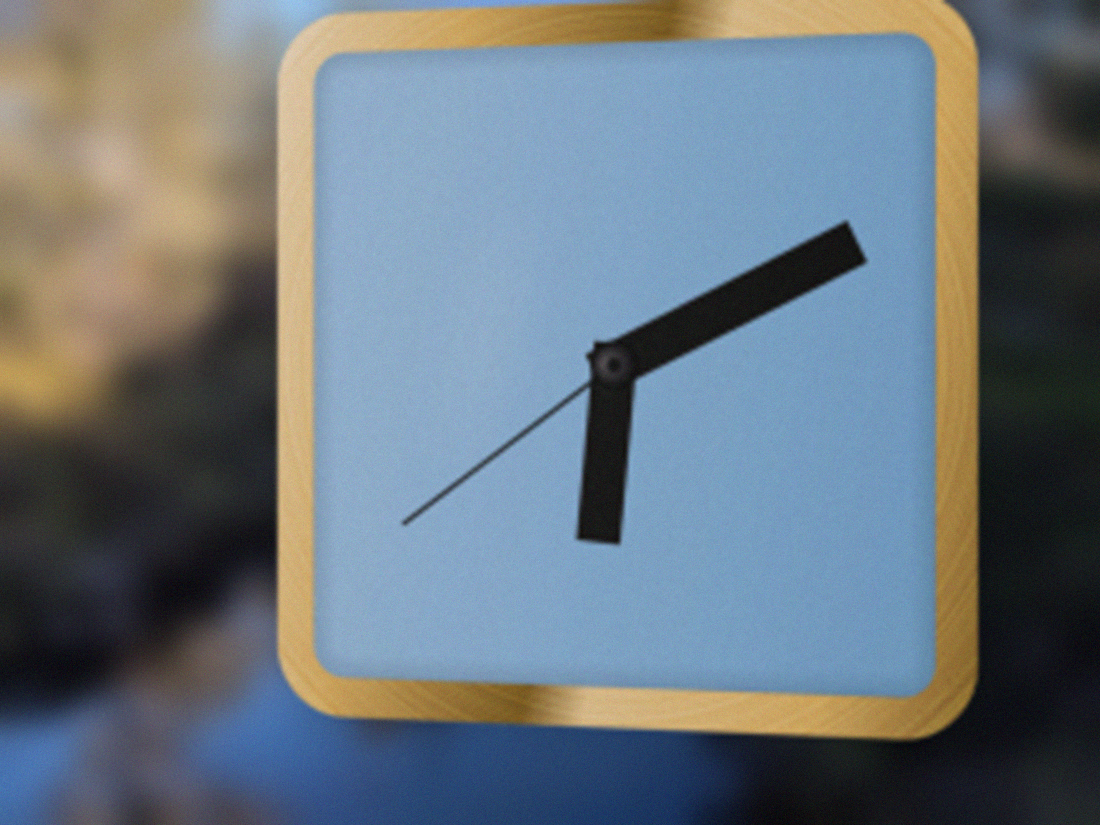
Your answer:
{"hour": 6, "minute": 10, "second": 39}
